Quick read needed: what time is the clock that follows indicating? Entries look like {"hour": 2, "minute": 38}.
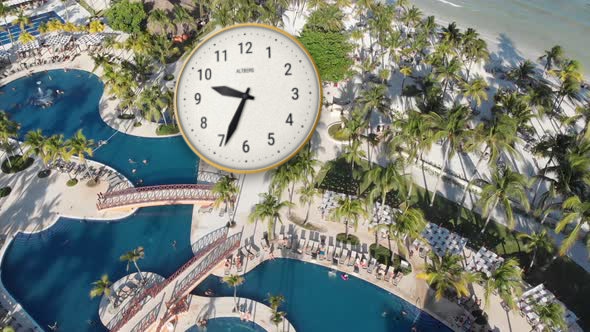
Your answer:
{"hour": 9, "minute": 34}
